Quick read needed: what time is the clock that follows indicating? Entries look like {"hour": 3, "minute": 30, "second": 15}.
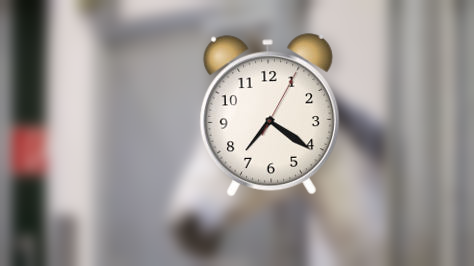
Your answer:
{"hour": 7, "minute": 21, "second": 5}
